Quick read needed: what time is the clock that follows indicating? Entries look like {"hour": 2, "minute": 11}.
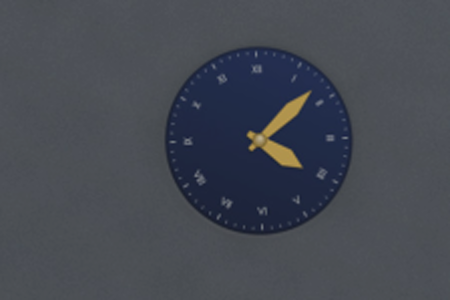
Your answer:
{"hour": 4, "minute": 8}
